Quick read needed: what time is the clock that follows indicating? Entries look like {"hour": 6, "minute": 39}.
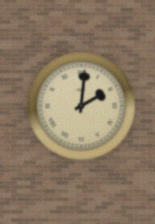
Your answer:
{"hour": 2, "minute": 1}
